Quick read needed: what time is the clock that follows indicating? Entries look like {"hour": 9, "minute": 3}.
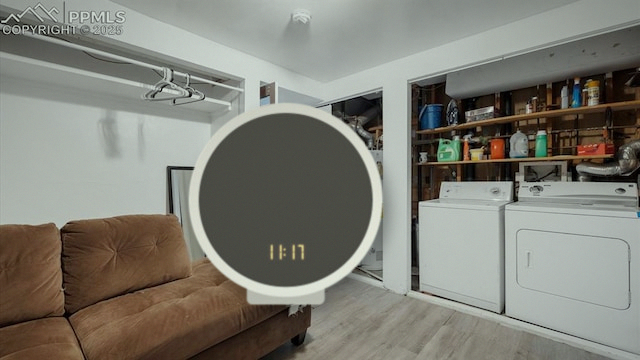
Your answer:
{"hour": 11, "minute": 17}
